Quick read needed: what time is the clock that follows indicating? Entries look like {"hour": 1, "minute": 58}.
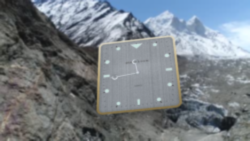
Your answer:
{"hour": 11, "minute": 44}
